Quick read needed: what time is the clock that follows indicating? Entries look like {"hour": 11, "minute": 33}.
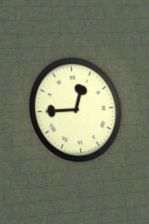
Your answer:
{"hour": 12, "minute": 45}
